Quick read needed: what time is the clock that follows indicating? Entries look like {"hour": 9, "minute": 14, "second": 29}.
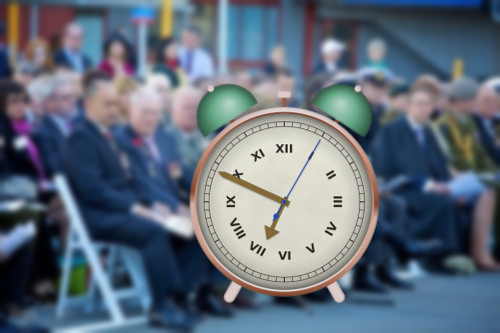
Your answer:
{"hour": 6, "minute": 49, "second": 5}
